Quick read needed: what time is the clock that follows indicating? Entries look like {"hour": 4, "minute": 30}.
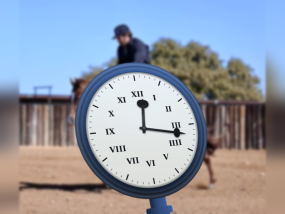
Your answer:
{"hour": 12, "minute": 17}
